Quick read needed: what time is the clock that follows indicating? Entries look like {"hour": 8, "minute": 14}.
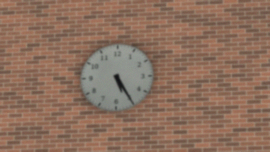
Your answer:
{"hour": 5, "minute": 25}
